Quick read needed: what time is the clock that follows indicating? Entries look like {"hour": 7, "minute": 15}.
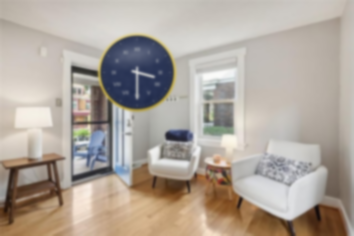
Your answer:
{"hour": 3, "minute": 30}
